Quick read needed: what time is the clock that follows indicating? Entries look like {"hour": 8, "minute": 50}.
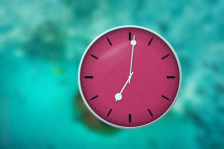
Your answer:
{"hour": 7, "minute": 1}
